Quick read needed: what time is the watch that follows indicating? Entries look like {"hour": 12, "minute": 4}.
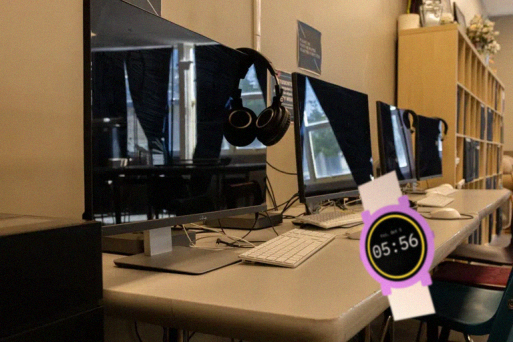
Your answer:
{"hour": 5, "minute": 56}
